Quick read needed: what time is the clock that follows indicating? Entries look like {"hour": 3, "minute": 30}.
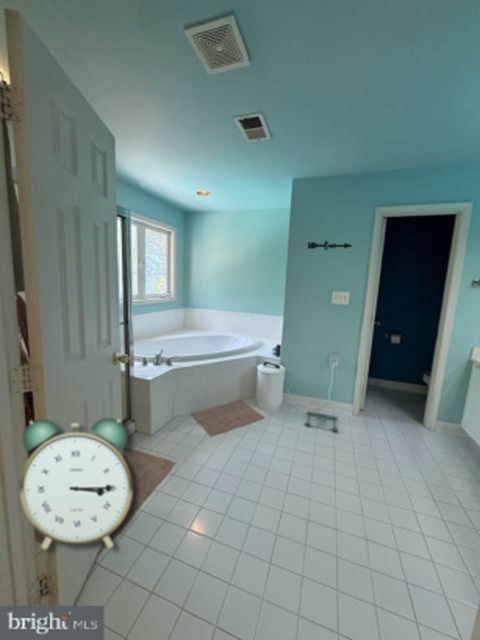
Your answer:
{"hour": 3, "minute": 15}
